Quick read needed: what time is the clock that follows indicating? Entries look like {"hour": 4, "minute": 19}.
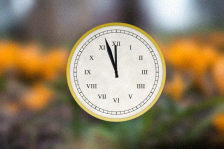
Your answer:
{"hour": 11, "minute": 57}
